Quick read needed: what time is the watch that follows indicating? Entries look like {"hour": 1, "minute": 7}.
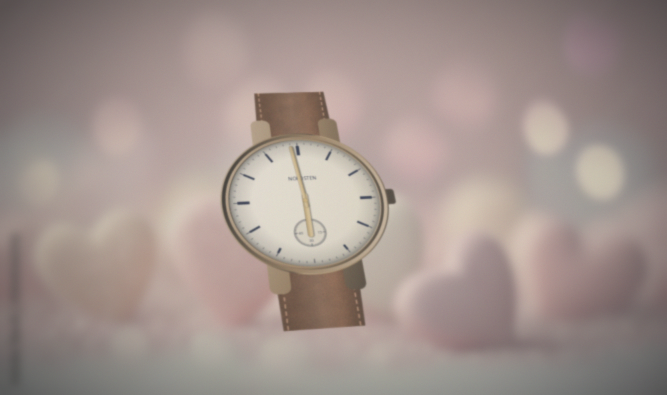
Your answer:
{"hour": 5, "minute": 59}
